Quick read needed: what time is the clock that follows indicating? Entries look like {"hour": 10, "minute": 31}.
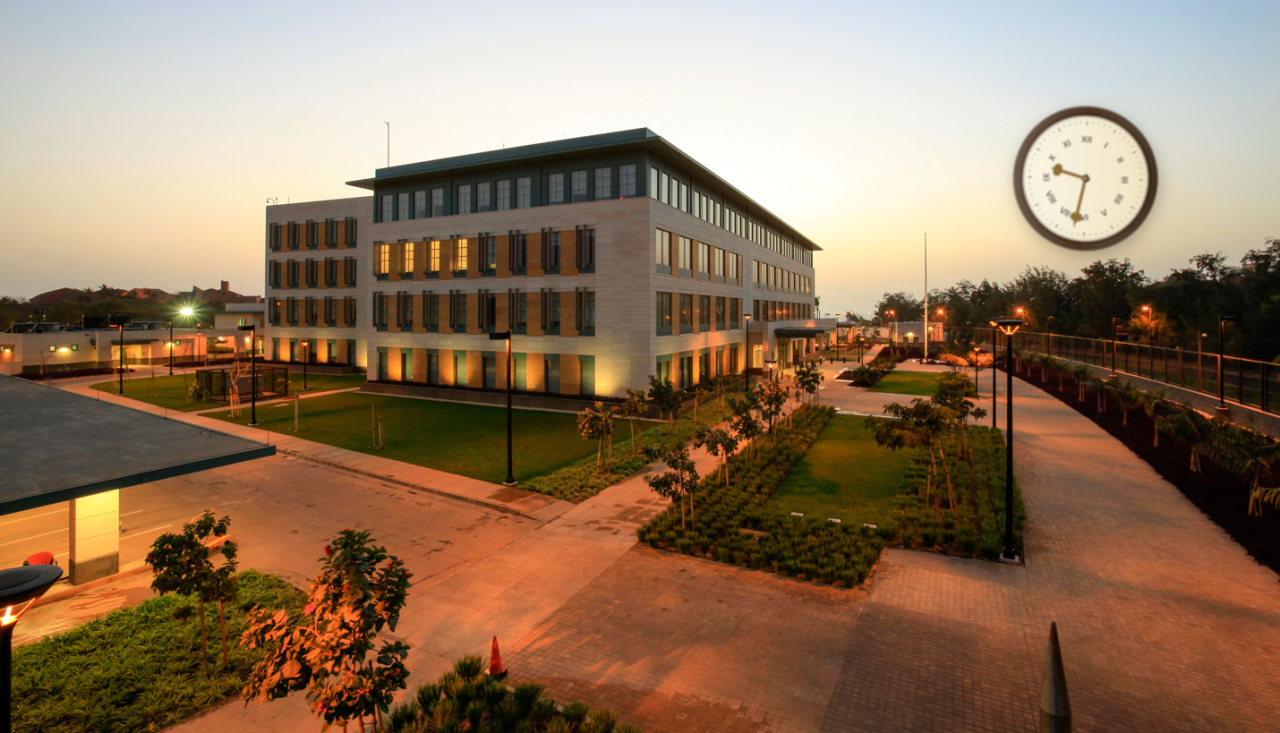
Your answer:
{"hour": 9, "minute": 32}
